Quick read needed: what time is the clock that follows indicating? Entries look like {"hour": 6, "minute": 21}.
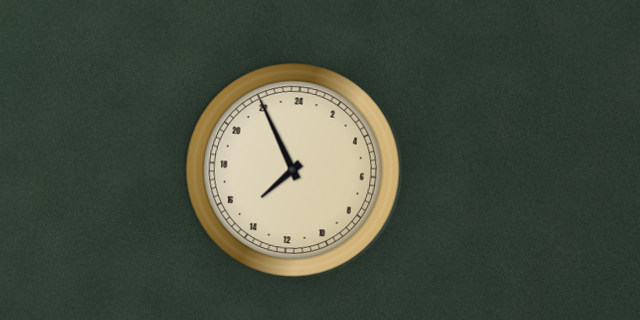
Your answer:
{"hour": 14, "minute": 55}
